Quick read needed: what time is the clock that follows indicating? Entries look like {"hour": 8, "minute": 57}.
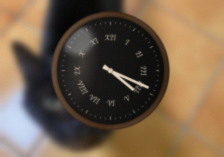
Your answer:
{"hour": 4, "minute": 19}
